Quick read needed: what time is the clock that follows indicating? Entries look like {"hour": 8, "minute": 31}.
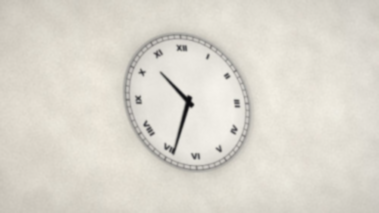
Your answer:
{"hour": 10, "minute": 34}
